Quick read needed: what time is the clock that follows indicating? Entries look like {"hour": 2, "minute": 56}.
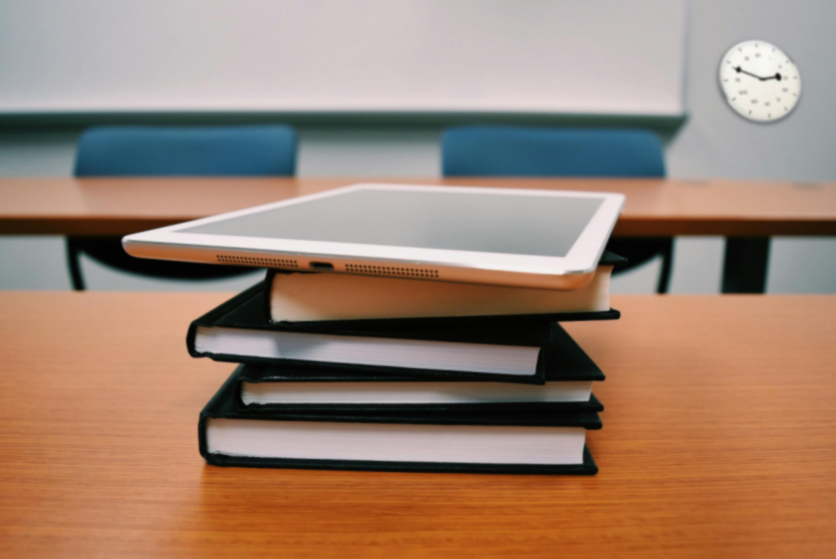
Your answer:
{"hour": 2, "minute": 49}
